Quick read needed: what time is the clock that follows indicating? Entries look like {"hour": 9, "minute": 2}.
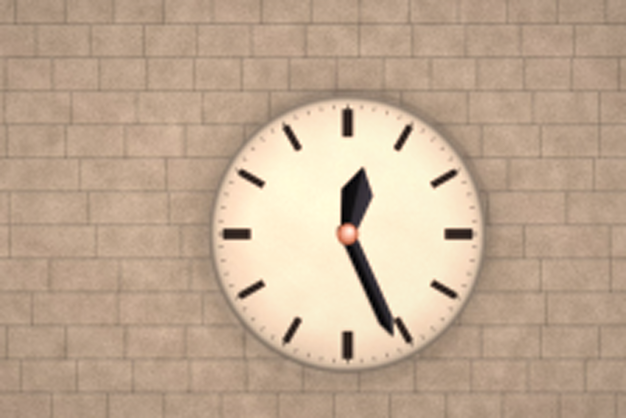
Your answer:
{"hour": 12, "minute": 26}
